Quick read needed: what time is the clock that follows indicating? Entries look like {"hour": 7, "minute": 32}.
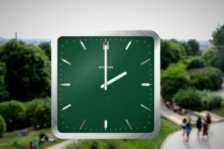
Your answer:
{"hour": 2, "minute": 0}
